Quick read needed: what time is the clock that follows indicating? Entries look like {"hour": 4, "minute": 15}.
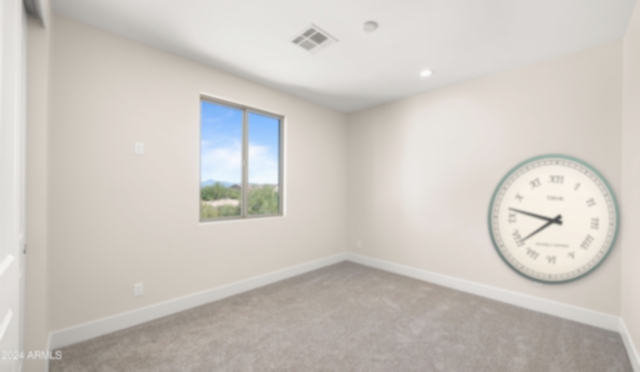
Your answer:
{"hour": 7, "minute": 47}
